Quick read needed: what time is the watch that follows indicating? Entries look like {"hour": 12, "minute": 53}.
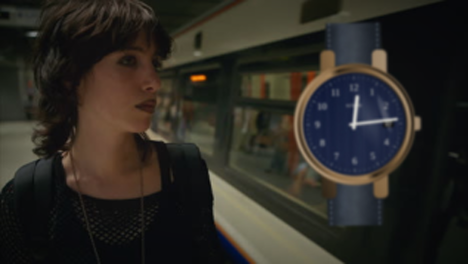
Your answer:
{"hour": 12, "minute": 14}
